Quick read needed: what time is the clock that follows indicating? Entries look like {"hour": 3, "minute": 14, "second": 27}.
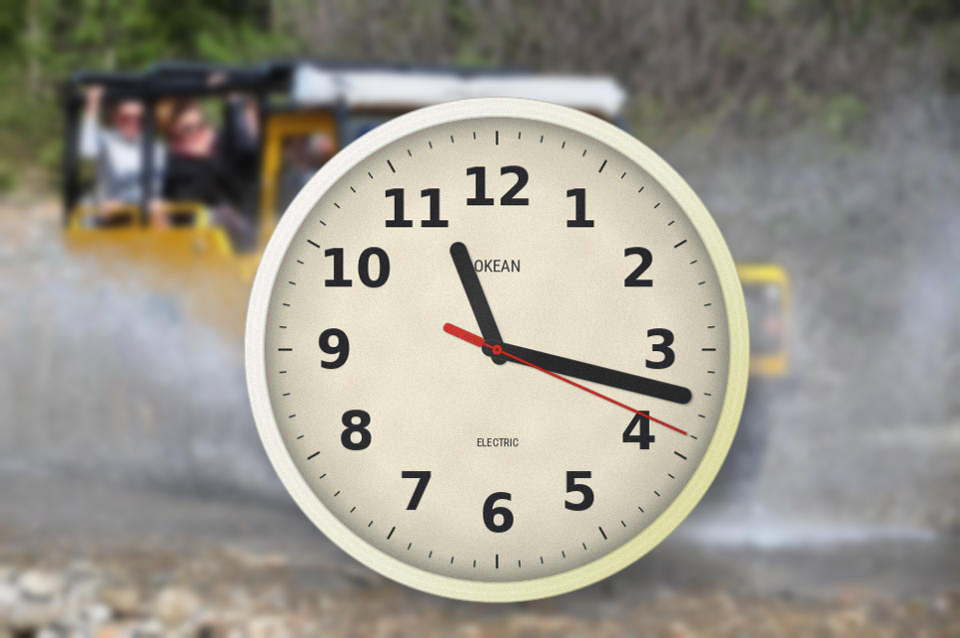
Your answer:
{"hour": 11, "minute": 17, "second": 19}
